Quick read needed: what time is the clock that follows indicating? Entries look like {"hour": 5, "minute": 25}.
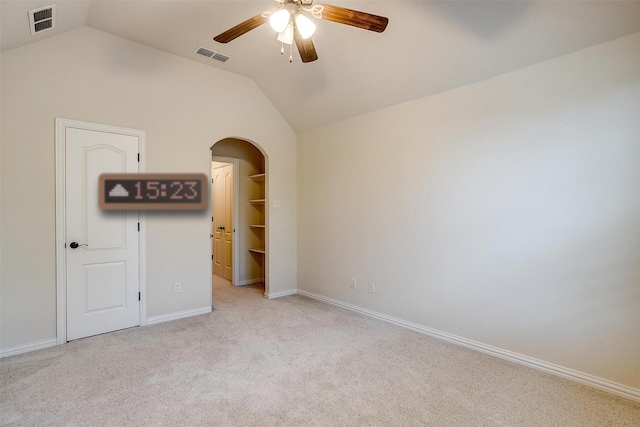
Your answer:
{"hour": 15, "minute": 23}
